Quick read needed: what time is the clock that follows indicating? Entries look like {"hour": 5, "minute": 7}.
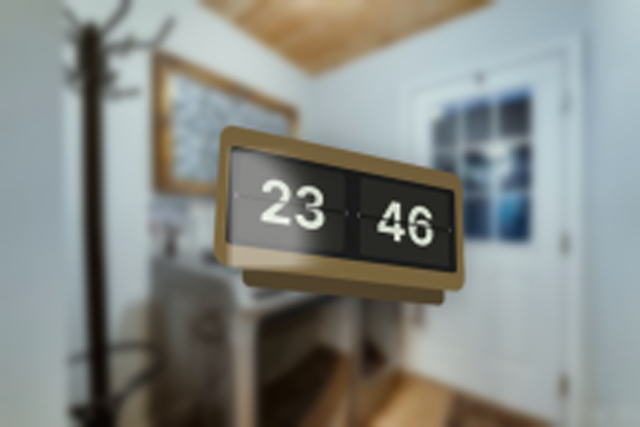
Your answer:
{"hour": 23, "minute": 46}
